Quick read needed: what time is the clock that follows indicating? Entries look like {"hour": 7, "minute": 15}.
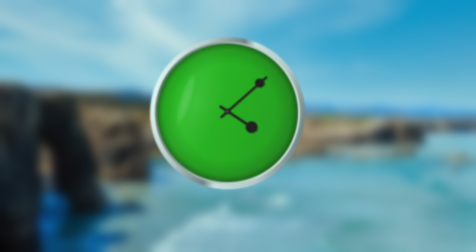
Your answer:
{"hour": 4, "minute": 8}
